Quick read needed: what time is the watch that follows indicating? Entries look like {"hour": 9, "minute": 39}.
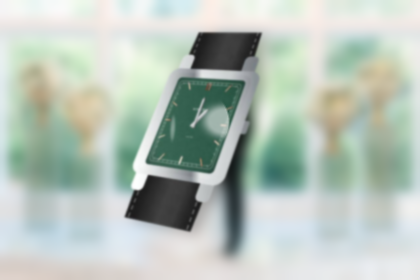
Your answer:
{"hour": 1, "minute": 0}
